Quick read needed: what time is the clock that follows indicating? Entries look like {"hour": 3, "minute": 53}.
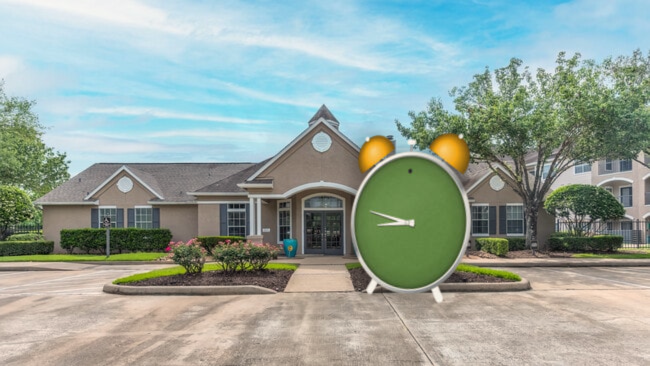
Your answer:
{"hour": 8, "minute": 47}
